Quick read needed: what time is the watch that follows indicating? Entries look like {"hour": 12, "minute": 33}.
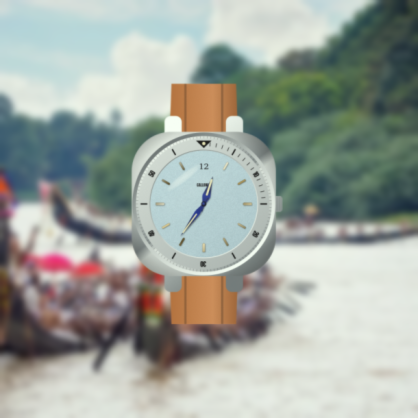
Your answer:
{"hour": 12, "minute": 36}
